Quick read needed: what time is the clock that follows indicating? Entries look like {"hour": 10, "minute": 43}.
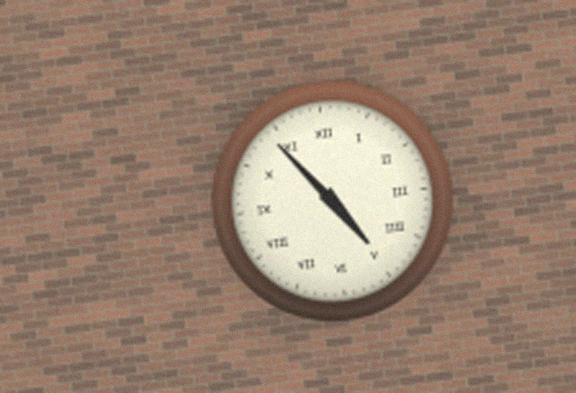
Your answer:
{"hour": 4, "minute": 54}
